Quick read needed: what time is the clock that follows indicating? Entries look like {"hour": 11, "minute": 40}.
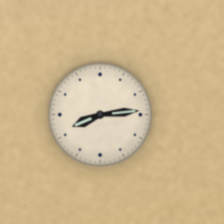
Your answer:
{"hour": 8, "minute": 14}
